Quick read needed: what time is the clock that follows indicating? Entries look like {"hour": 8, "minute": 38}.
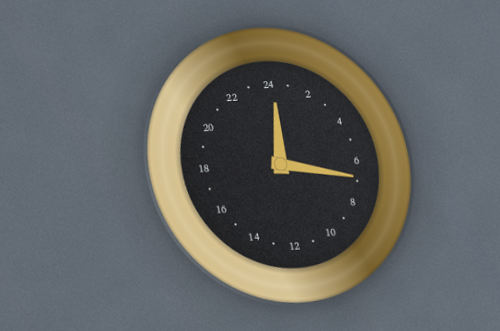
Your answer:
{"hour": 0, "minute": 17}
